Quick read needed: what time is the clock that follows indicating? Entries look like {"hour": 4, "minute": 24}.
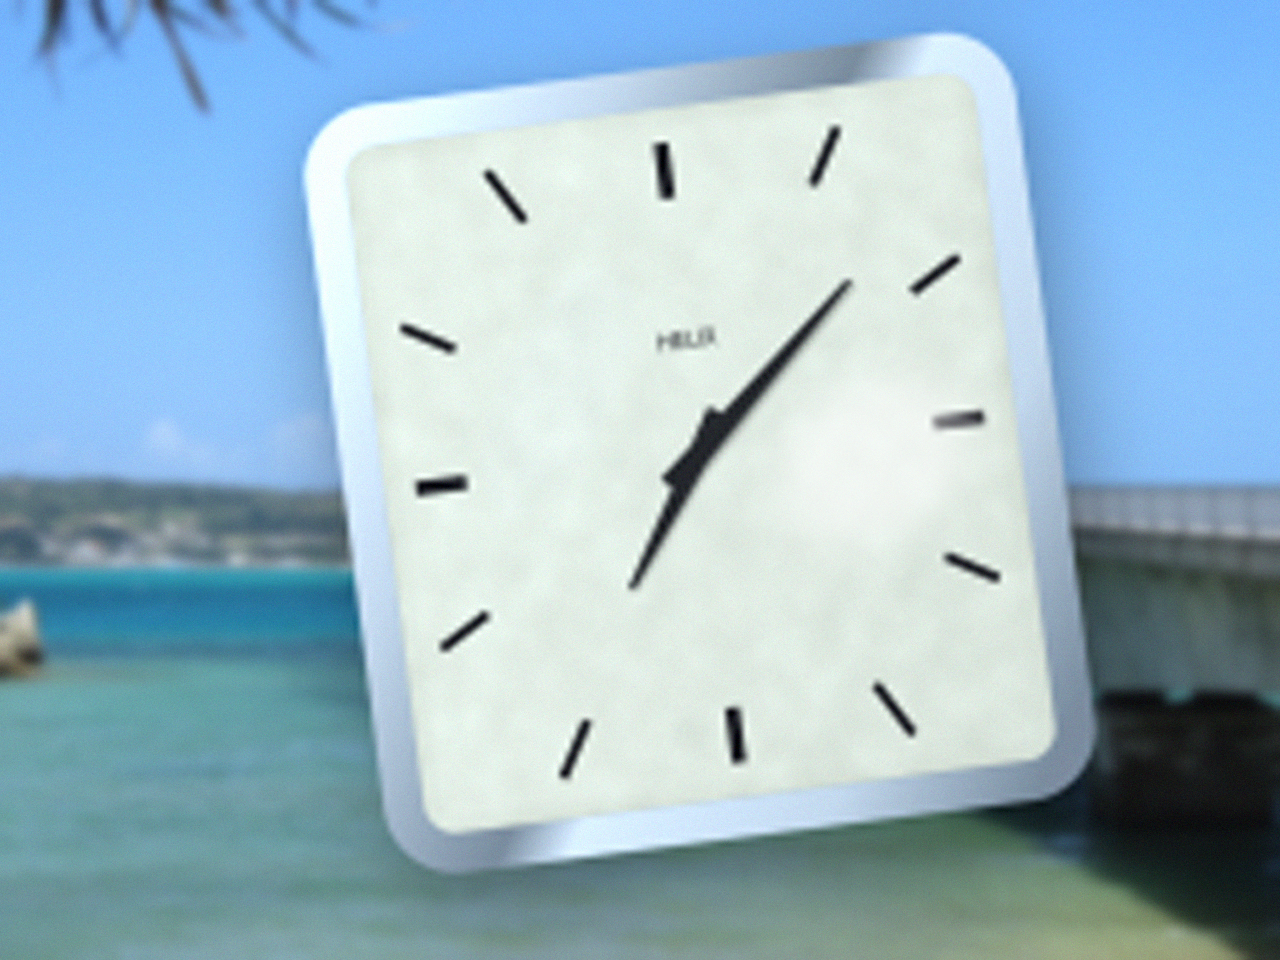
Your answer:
{"hour": 7, "minute": 8}
